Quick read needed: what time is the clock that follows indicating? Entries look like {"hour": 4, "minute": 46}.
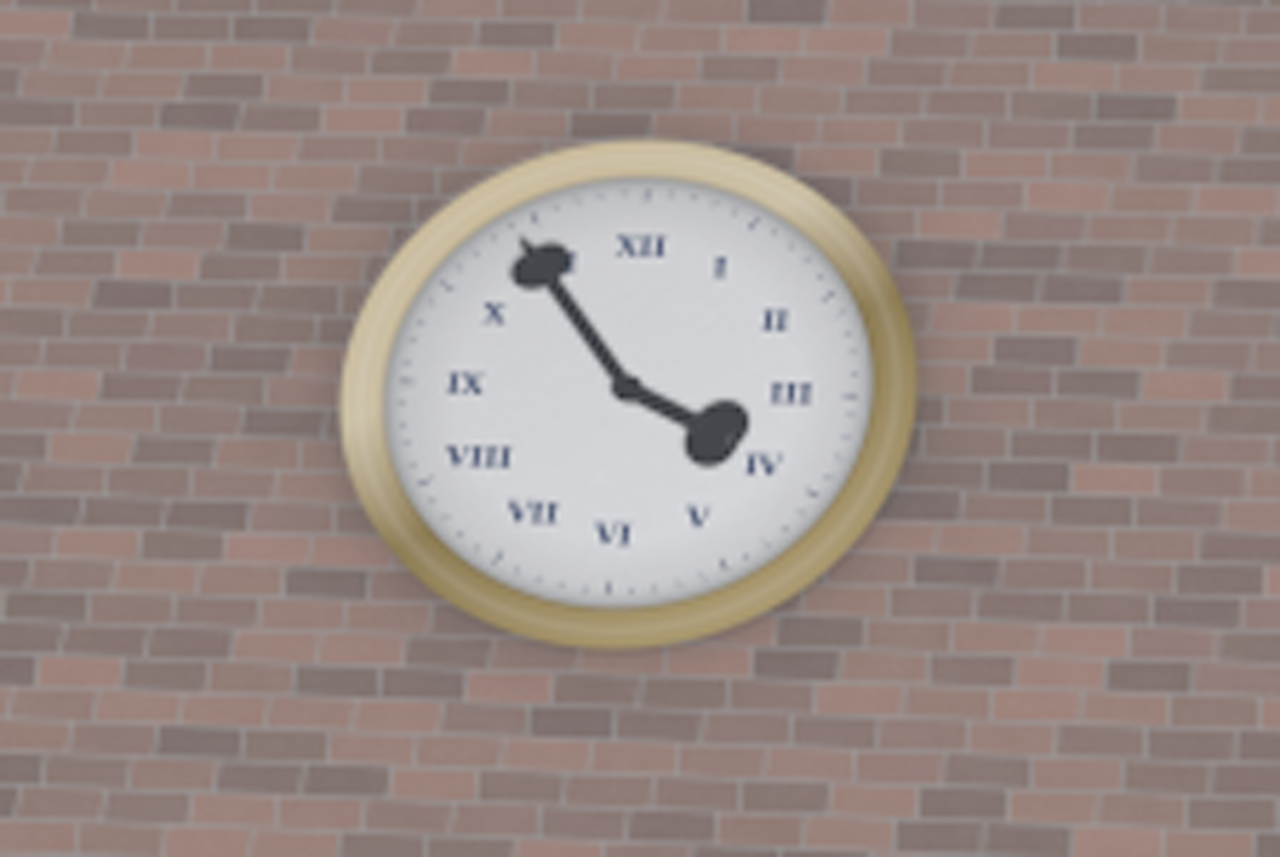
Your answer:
{"hour": 3, "minute": 54}
